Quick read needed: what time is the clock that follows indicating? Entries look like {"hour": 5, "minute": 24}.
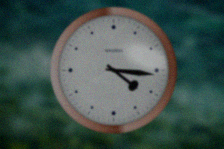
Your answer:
{"hour": 4, "minute": 16}
